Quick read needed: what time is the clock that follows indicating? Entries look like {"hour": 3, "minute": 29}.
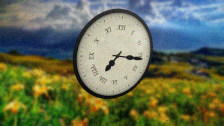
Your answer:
{"hour": 7, "minute": 16}
